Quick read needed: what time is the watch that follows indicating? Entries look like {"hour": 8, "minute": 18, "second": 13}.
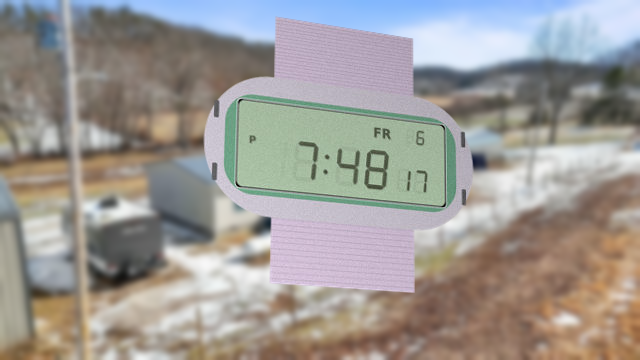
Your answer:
{"hour": 7, "minute": 48, "second": 17}
